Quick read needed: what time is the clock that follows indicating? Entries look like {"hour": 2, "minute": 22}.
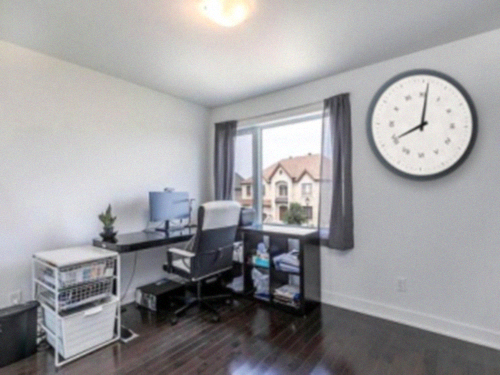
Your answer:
{"hour": 8, "minute": 1}
